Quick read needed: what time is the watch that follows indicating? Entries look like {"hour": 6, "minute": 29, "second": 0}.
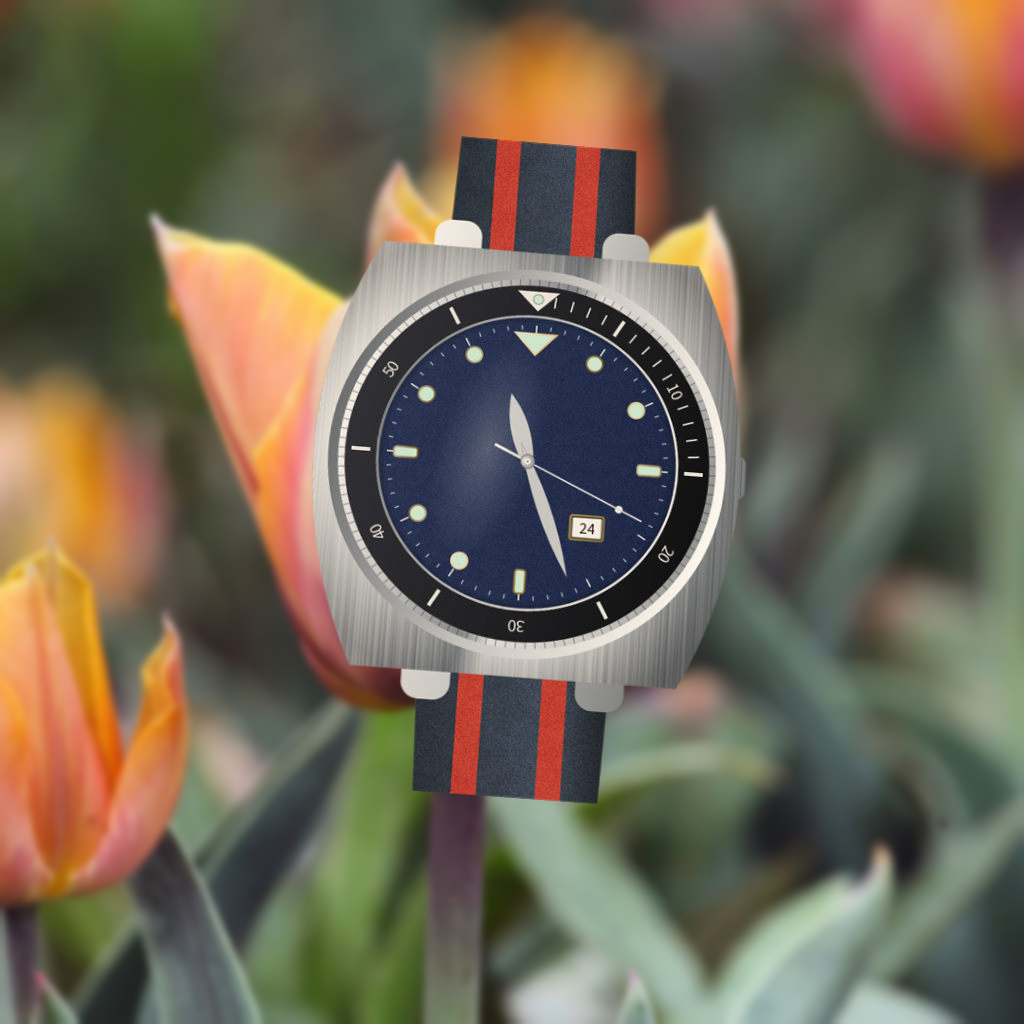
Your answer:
{"hour": 11, "minute": 26, "second": 19}
